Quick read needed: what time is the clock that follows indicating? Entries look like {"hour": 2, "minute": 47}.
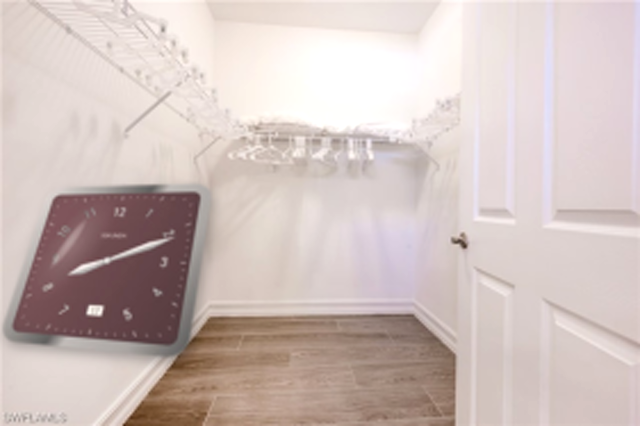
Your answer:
{"hour": 8, "minute": 11}
